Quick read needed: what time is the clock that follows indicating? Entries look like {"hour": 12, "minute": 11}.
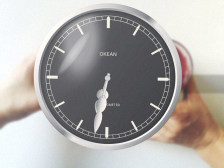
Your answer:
{"hour": 6, "minute": 32}
